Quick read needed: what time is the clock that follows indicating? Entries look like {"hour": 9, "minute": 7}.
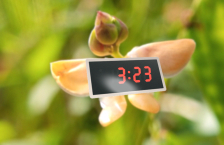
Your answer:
{"hour": 3, "minute": 23}
